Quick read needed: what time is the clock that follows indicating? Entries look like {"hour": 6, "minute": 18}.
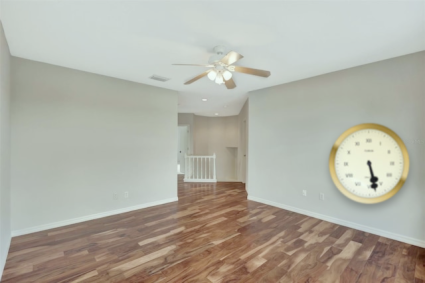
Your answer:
{"hour": 5, "minute": 28}
